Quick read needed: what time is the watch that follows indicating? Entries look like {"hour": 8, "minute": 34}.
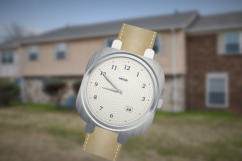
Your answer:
{"hour": 8, "minute": 50}
